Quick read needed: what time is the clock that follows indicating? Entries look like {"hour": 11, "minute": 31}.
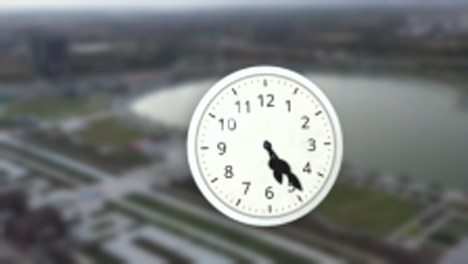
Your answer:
{"hour": 5, "minute": 24}
